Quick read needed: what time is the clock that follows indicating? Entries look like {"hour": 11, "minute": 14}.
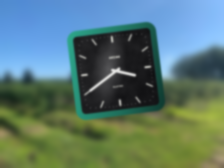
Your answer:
{"hour": 3, "minute": 40}
